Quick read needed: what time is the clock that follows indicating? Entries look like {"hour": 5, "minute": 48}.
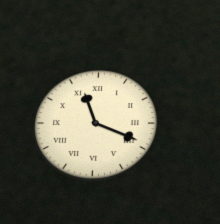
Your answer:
{"hour": 11, "minute": 19}
